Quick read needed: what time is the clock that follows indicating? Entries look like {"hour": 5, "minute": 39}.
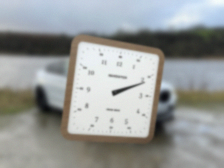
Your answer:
{"hour": 2, "minute": 11}
